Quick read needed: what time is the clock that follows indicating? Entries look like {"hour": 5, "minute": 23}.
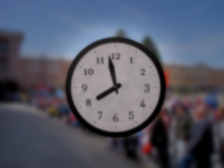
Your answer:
{"hour": 7, "minute": 58}
